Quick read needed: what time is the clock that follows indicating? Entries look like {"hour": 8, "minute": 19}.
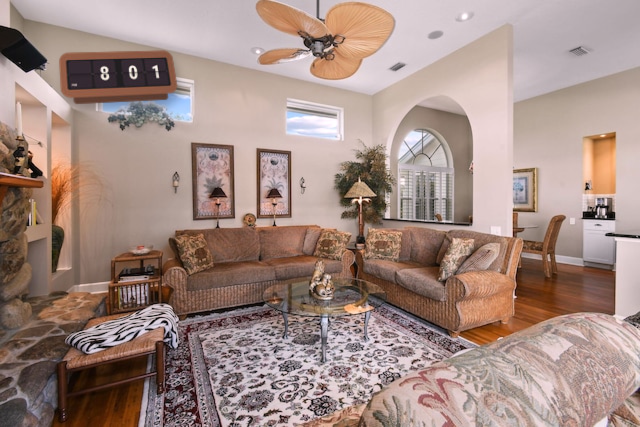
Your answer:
{"hour": 8, "minute": 1}
